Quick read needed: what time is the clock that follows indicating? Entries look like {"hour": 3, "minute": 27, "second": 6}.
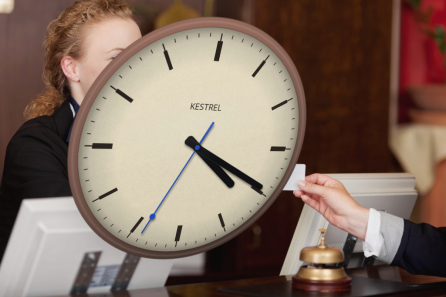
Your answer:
{"hour": 4, "minute": 19, "second": 34}
